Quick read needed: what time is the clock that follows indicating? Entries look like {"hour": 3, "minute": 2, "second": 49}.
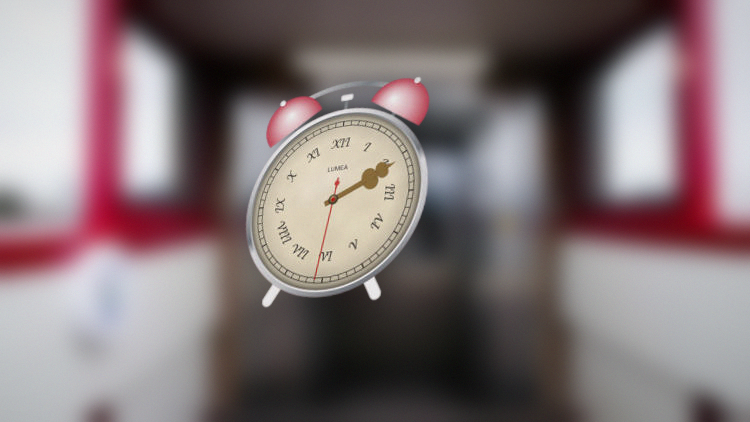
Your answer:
{"hour": 2, "minute": 10, "second": 31}
